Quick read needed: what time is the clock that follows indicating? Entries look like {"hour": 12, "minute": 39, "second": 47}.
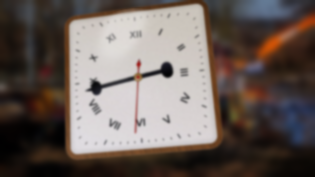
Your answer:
{"hour": 2, "minute": 43, "second": 31}
